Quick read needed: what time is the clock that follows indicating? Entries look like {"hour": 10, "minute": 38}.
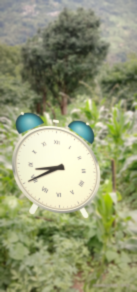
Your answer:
{"hour": 8, "minute": 40}
